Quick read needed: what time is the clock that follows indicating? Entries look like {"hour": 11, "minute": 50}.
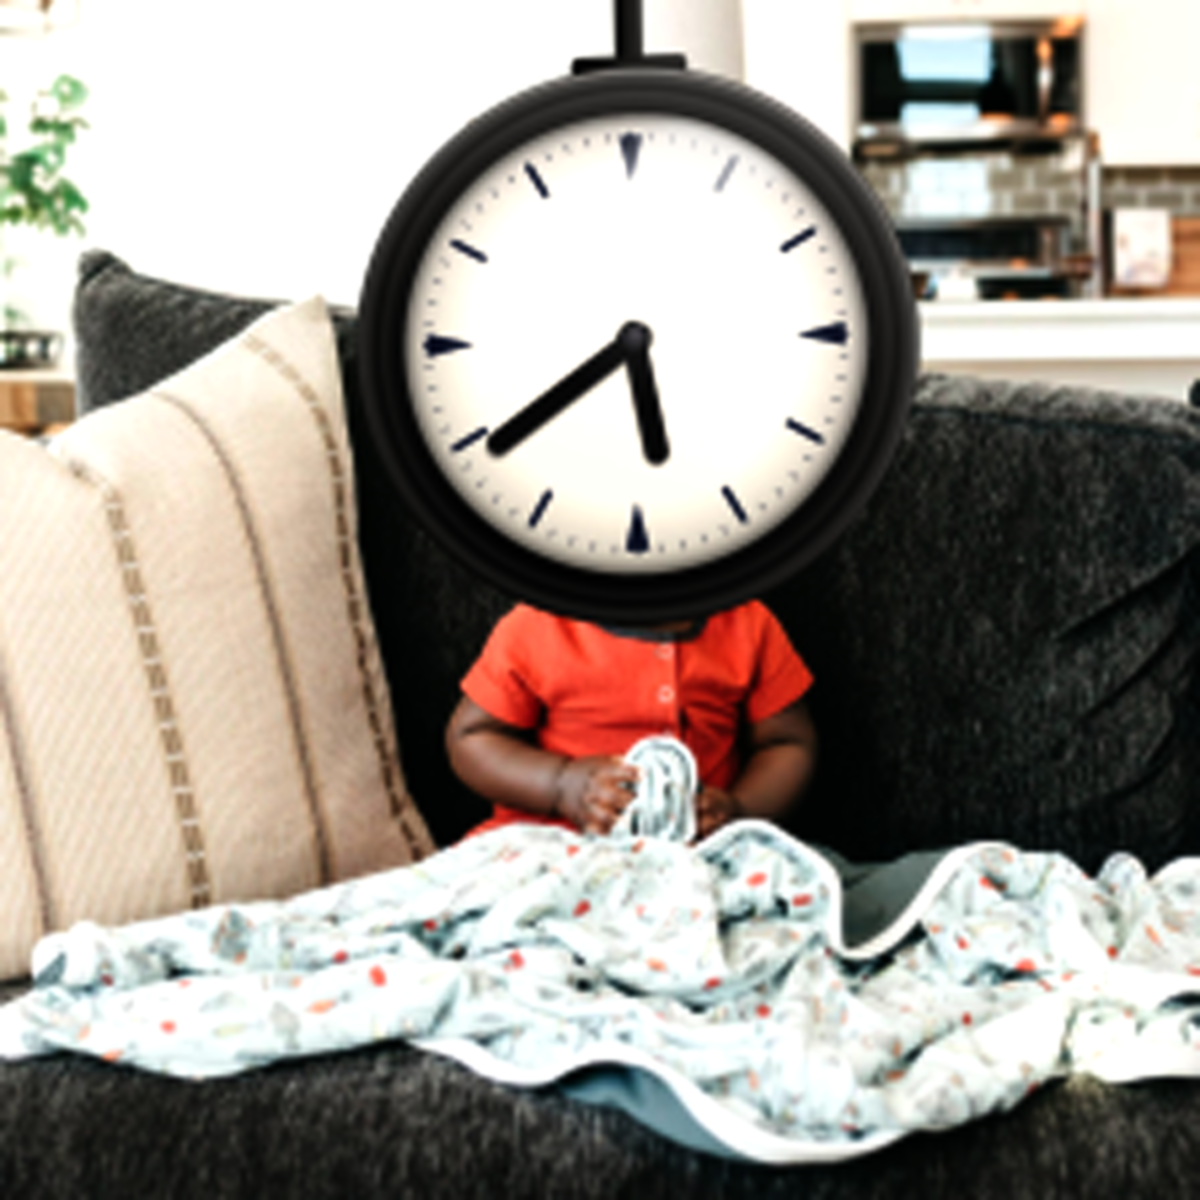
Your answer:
{"hour": 5, "minute": 39}
